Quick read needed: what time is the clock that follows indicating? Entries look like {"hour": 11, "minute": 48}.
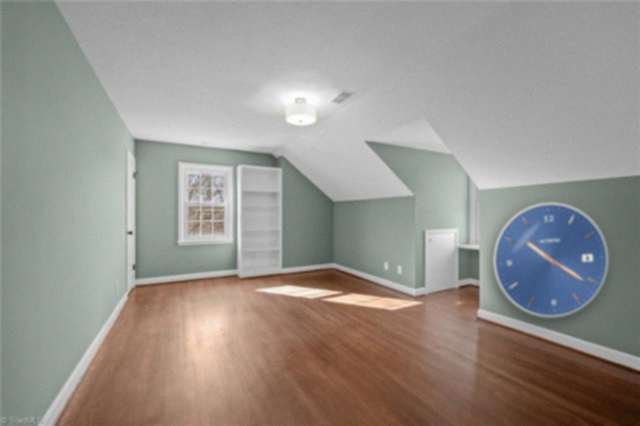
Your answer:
{"hour": 10, "minute": 21}
